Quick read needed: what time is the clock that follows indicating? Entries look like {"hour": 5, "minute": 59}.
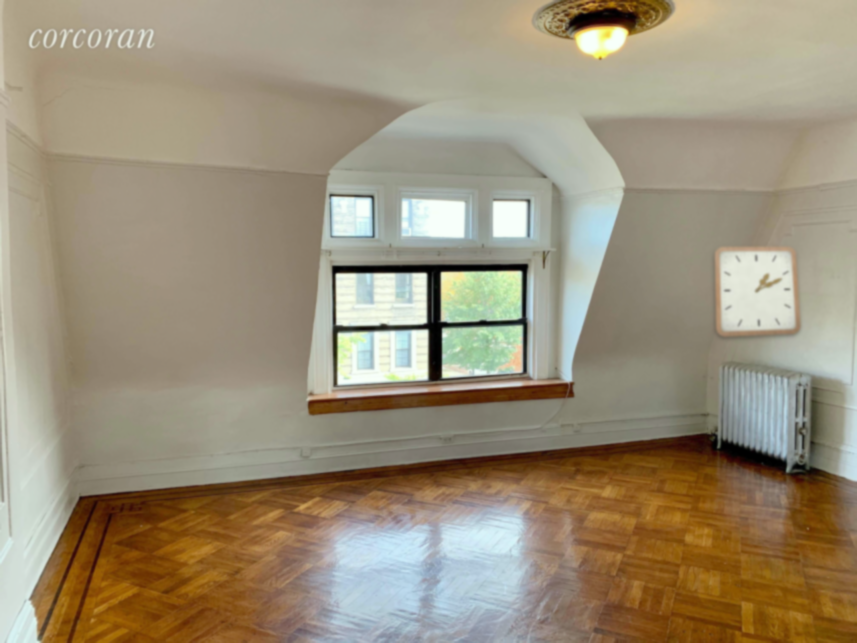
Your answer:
{"hour": 1, "minute": 11}
